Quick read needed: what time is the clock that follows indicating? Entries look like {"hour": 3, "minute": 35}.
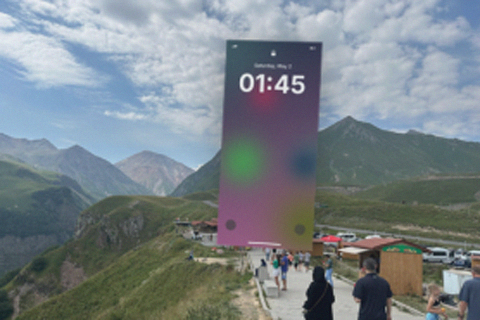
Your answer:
{"hour": 1, "minute": 45}
